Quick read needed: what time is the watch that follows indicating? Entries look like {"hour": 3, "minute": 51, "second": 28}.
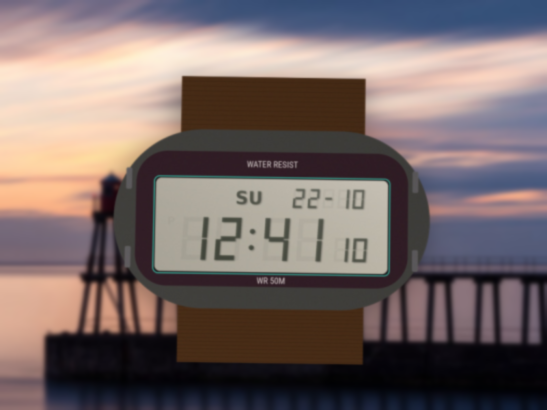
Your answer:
{"hour": 12, "minute": 41, "second": 10}
